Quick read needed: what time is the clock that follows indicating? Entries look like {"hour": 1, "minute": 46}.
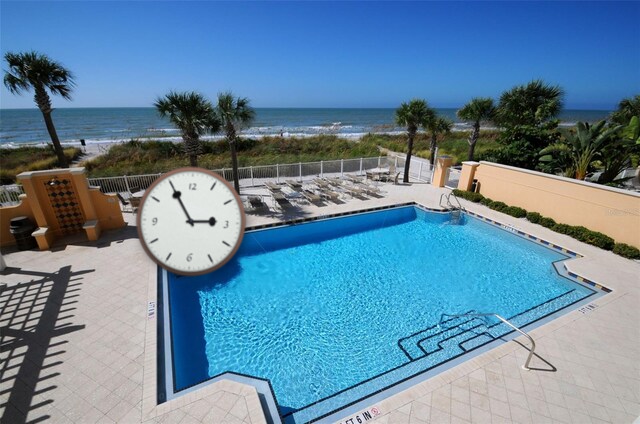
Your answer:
{"hour": 2, "minute": 55}
